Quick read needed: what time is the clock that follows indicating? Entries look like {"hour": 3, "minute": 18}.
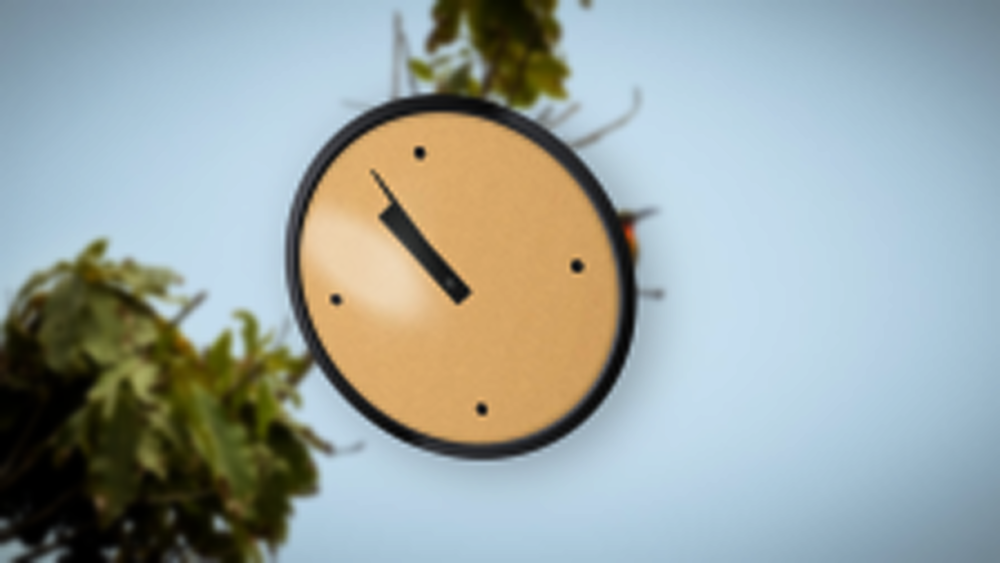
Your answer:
{"hour": 10, "minute": 56}
